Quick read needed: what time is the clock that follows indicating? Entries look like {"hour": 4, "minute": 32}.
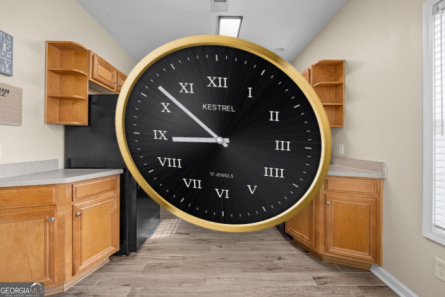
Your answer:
{"hour": 8, "minute": 52}
